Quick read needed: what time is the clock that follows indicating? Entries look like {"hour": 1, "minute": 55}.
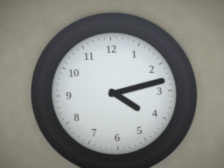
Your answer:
{"hour": 4, "minute": 13}
